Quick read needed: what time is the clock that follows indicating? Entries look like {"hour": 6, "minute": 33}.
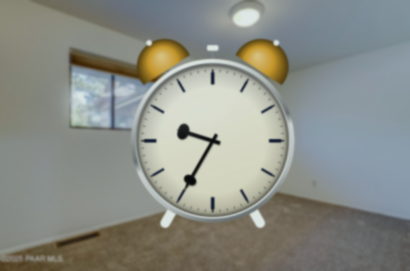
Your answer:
{"hour": 9, "minute": 35}
